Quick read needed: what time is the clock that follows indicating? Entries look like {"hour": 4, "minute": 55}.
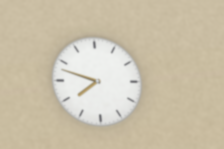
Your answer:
{"hour": 7, "minute": 48}
